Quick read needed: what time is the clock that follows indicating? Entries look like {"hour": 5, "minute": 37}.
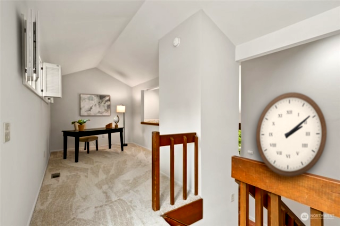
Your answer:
{"hour": 2, "minute": 9}
